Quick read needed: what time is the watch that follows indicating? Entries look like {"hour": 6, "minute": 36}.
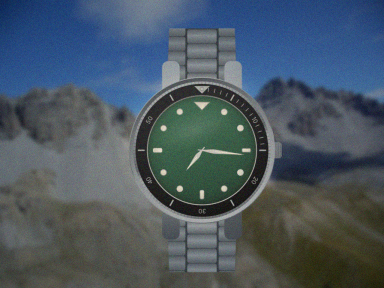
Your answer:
{"hour": 7, "minute": 16}
